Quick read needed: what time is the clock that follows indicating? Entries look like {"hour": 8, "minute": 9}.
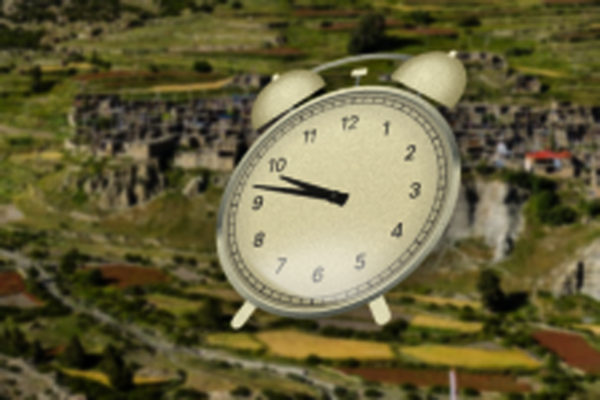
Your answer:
{"hour": 9, "minute": 47}
